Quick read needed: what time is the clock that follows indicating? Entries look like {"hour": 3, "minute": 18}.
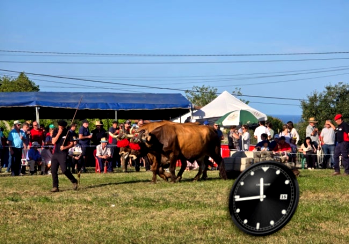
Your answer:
{"hour": 11, "minute": 44}
